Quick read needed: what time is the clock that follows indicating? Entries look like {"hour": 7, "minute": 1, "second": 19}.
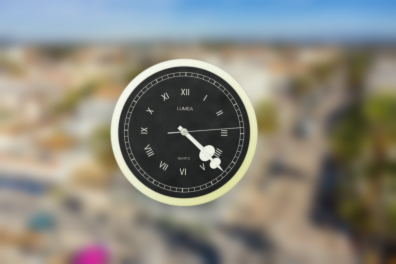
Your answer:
{"hour": 4, "minute": 22, "second": 14}
